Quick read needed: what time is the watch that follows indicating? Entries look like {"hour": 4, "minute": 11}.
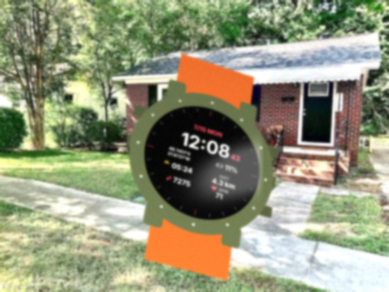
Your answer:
{"hour": 12, "minute": 8}
